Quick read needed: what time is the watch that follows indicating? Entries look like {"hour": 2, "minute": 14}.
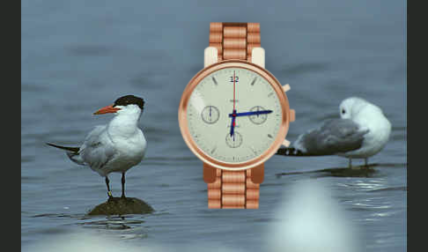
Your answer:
{"hour": 6, "minute": 14}
